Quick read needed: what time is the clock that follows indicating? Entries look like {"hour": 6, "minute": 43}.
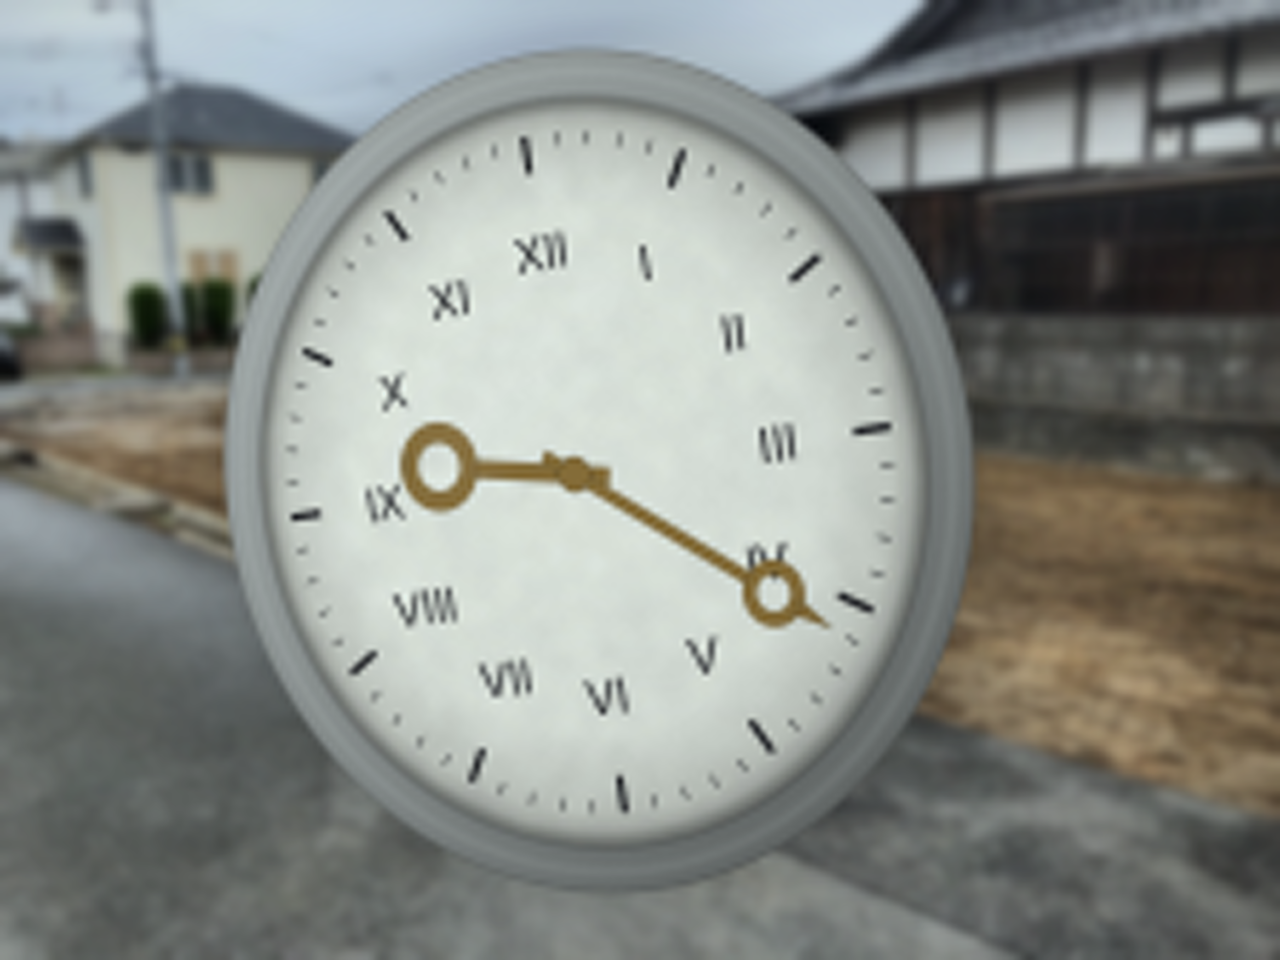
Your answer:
{"hour": 9, "minute": 21}
